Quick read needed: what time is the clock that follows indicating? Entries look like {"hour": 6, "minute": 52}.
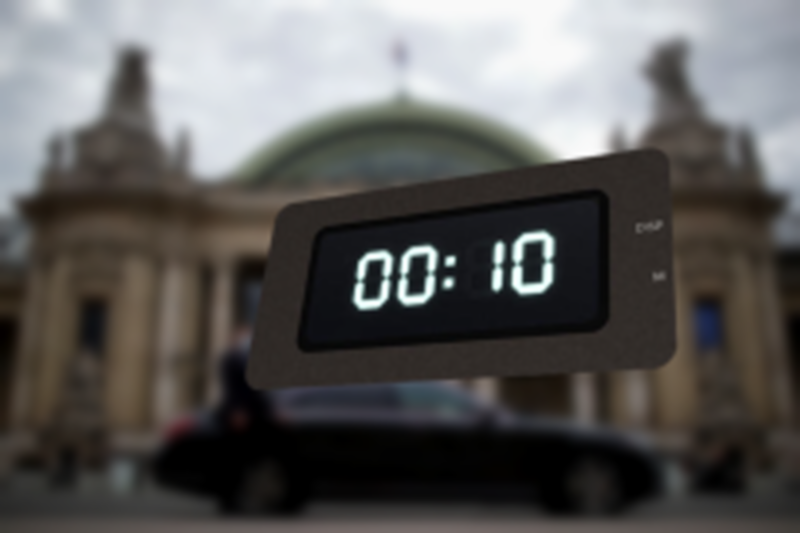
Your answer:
{"hour": 0, "minute": 10}
